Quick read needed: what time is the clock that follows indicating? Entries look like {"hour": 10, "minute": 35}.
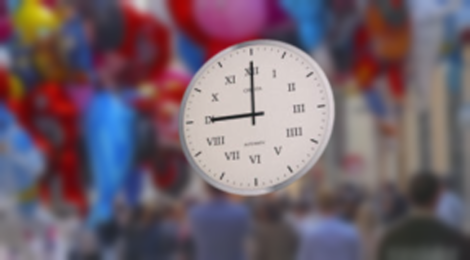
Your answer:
{"hour": 9, "minute": 0}
